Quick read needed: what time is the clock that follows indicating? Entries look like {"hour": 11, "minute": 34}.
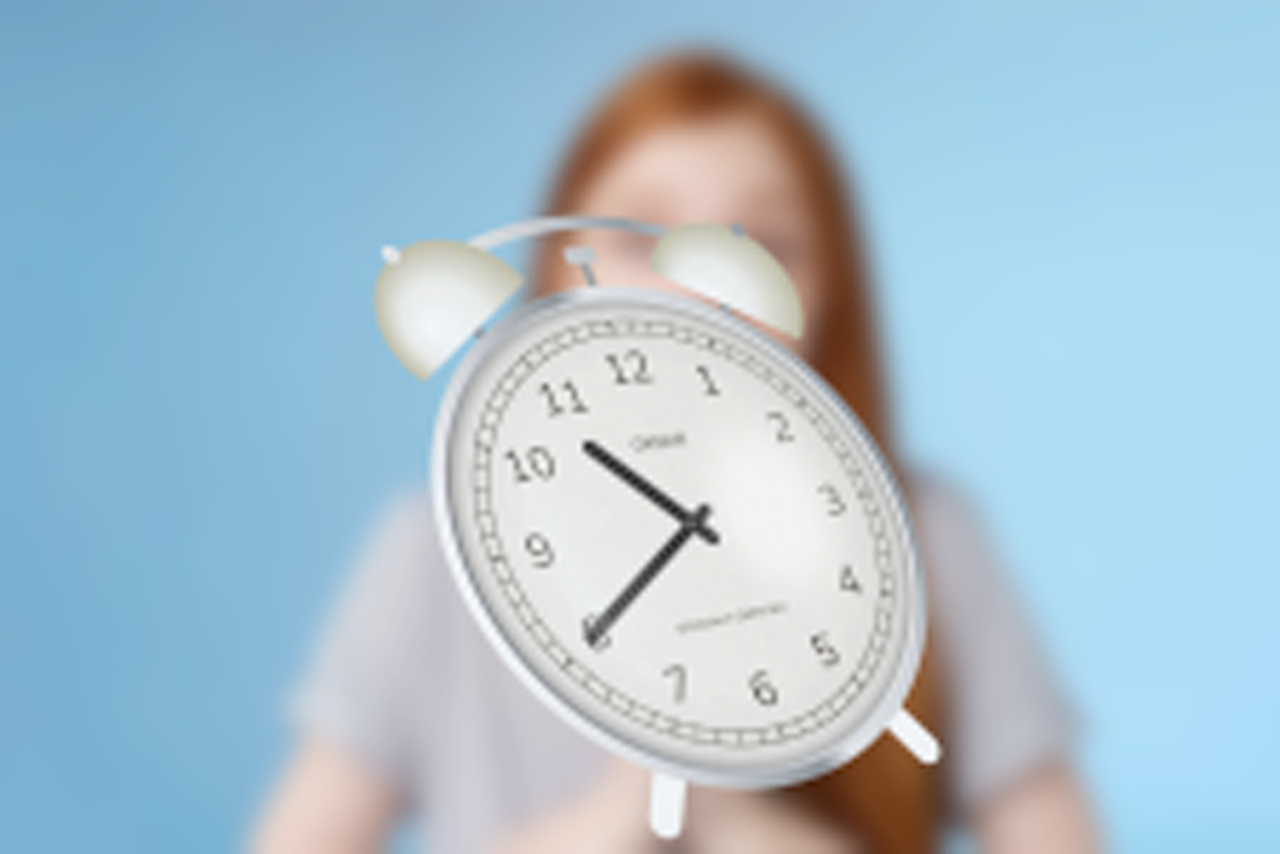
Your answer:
{"hour": 10, "minute": 40}
